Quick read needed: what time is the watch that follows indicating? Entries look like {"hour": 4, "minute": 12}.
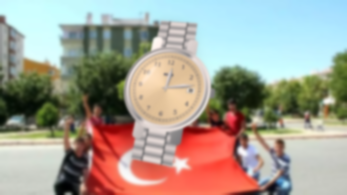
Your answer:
{"hour": 12, "minute": 13}
